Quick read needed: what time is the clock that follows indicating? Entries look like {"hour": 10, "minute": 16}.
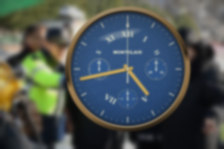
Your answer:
{"hour": 4, "minute": 43}
